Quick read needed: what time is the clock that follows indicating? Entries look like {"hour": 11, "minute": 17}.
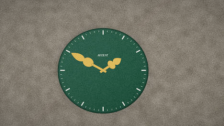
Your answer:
{"hour": 1, "minute": 50}
